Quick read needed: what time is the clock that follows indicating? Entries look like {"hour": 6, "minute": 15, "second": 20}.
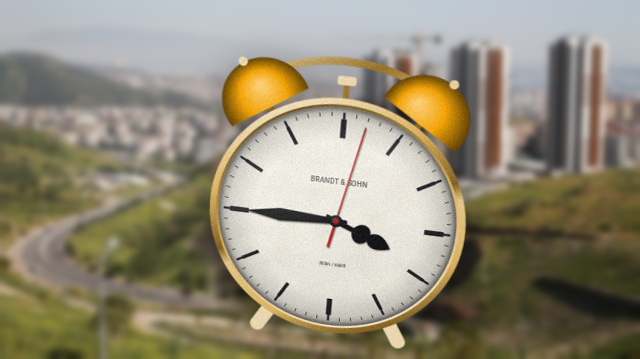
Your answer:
{"hour": 3, "minute": 45, "second": 2}
